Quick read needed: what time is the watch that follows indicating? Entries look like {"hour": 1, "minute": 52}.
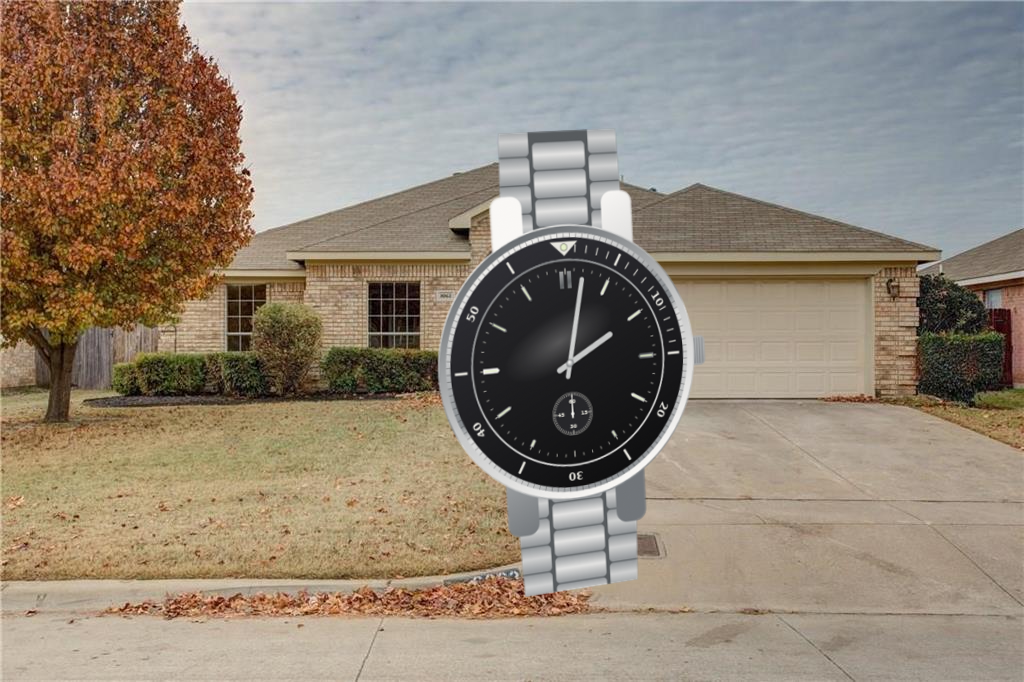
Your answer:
{"hour": 2, "minute": 2}
